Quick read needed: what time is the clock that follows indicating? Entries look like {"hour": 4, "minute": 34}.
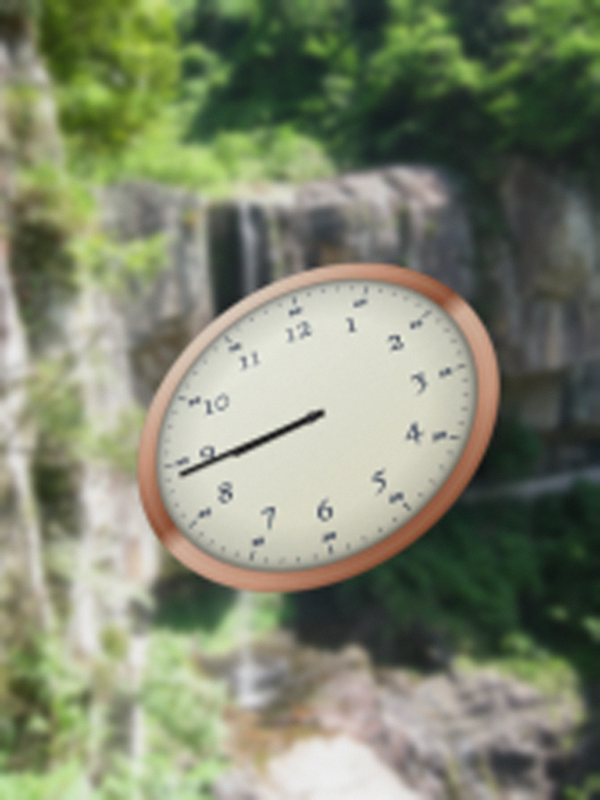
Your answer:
{"hour": 8, "minute": 44}
